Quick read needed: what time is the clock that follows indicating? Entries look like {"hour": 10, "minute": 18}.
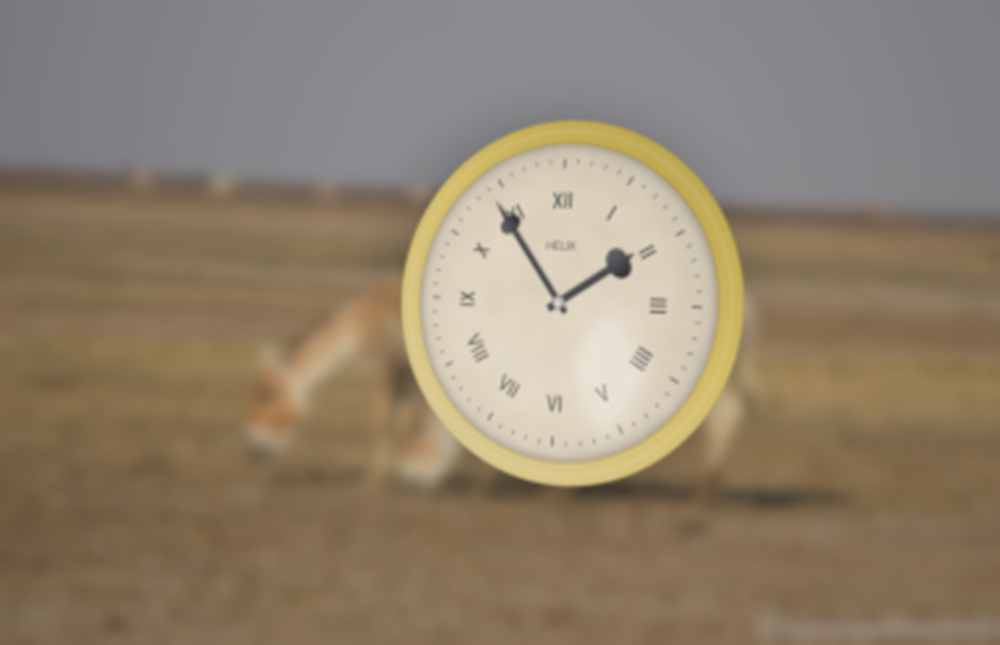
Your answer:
{"hour": 1, "minute": 54}
